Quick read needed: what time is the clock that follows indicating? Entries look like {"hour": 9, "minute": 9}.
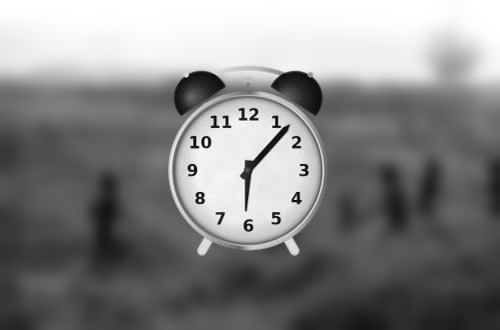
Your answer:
{"hour": 6, "minute": 7}
